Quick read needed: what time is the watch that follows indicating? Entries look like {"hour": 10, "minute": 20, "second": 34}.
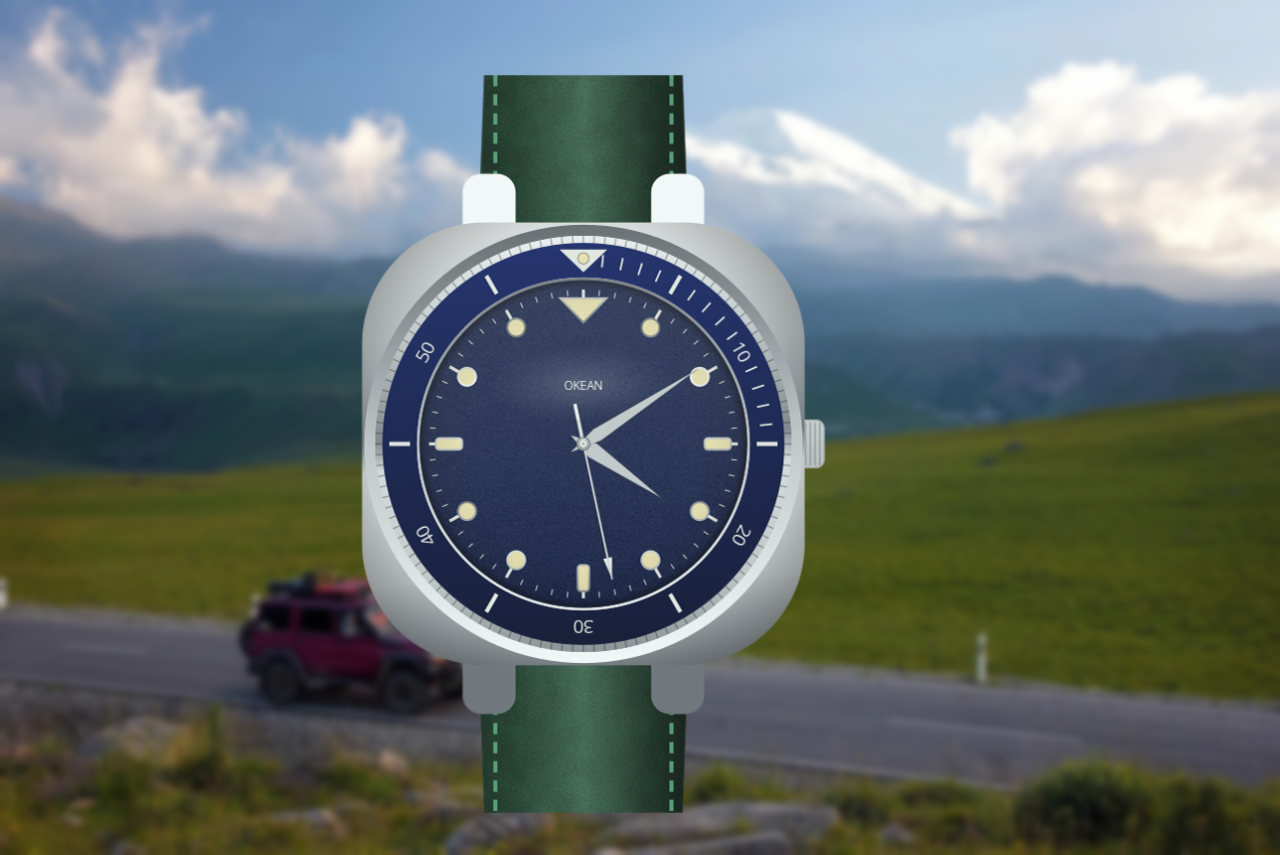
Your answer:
{"hour": 4, "minute": 9, "second": 28}
